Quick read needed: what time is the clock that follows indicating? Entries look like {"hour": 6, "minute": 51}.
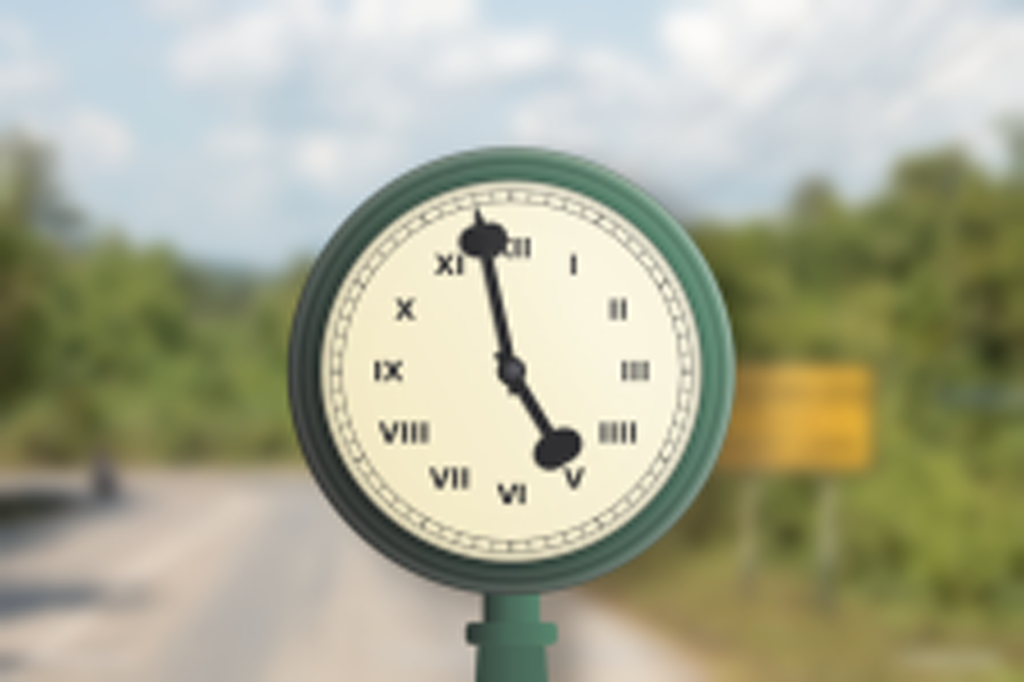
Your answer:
{"hour": 4, "minute": 58}
